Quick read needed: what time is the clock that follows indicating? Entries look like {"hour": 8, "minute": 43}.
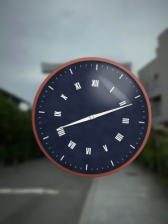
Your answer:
{"hour": 8, "minute": 11}
